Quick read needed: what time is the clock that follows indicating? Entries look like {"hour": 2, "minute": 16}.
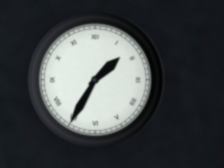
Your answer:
{"hour": 1, "minute": 35}
